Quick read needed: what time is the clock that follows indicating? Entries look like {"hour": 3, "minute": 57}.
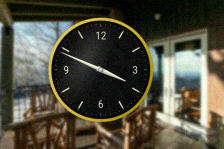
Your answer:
{"hour": 3, "minute": 49}
